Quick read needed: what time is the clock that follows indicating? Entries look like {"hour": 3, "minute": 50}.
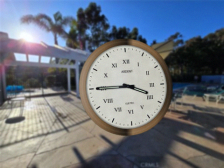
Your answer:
{"hour": 3, "minute": 45}
